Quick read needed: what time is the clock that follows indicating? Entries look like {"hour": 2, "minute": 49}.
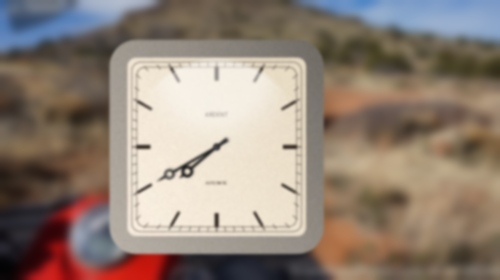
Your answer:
{"hour": 7, "minute": 40}
